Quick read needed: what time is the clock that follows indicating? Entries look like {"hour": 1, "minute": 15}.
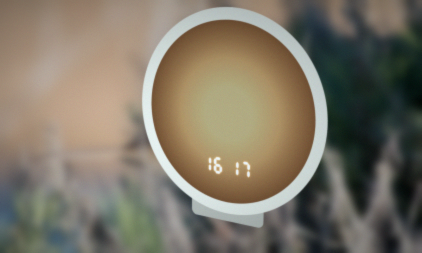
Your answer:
{"hour": 16, "minute": 17}
